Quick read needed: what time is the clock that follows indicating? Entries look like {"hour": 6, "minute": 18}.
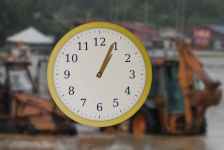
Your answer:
{"hour": 1, "minute": 4}
